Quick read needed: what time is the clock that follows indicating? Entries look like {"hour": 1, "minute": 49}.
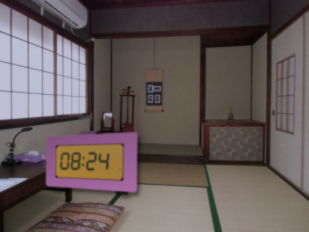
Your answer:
{"hour": 8, "minute": 24}
